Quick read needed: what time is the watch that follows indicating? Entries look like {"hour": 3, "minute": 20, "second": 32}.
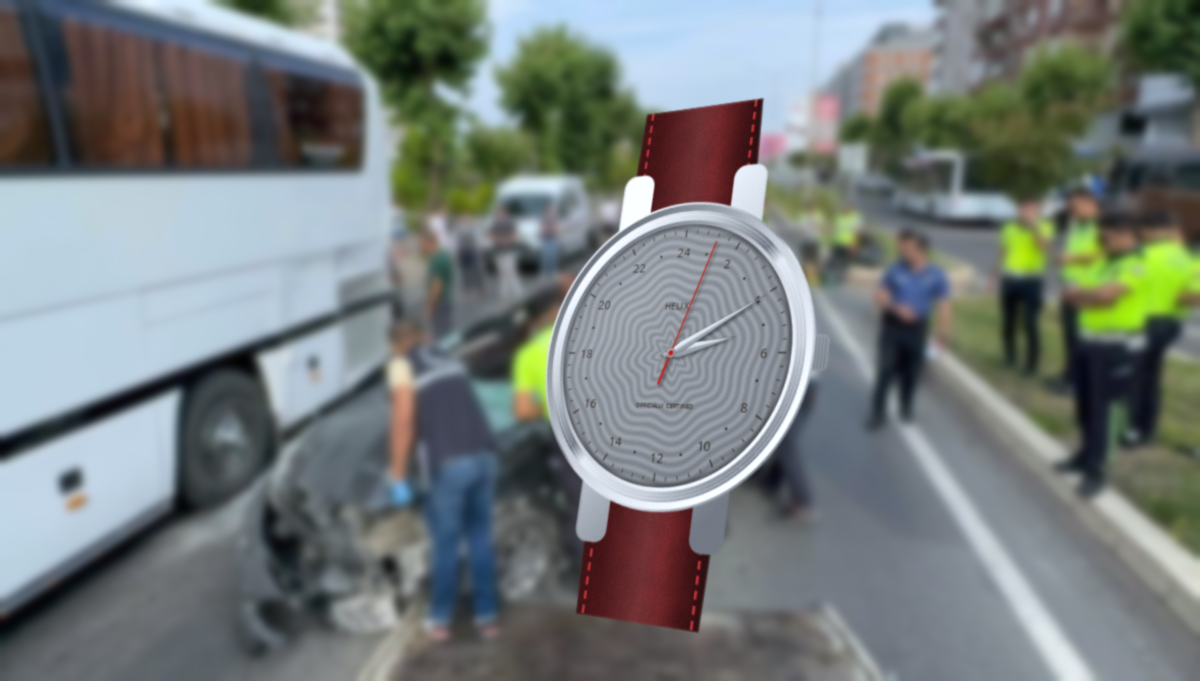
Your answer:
{"hour": 5, "minute": 10, "second": 3}
